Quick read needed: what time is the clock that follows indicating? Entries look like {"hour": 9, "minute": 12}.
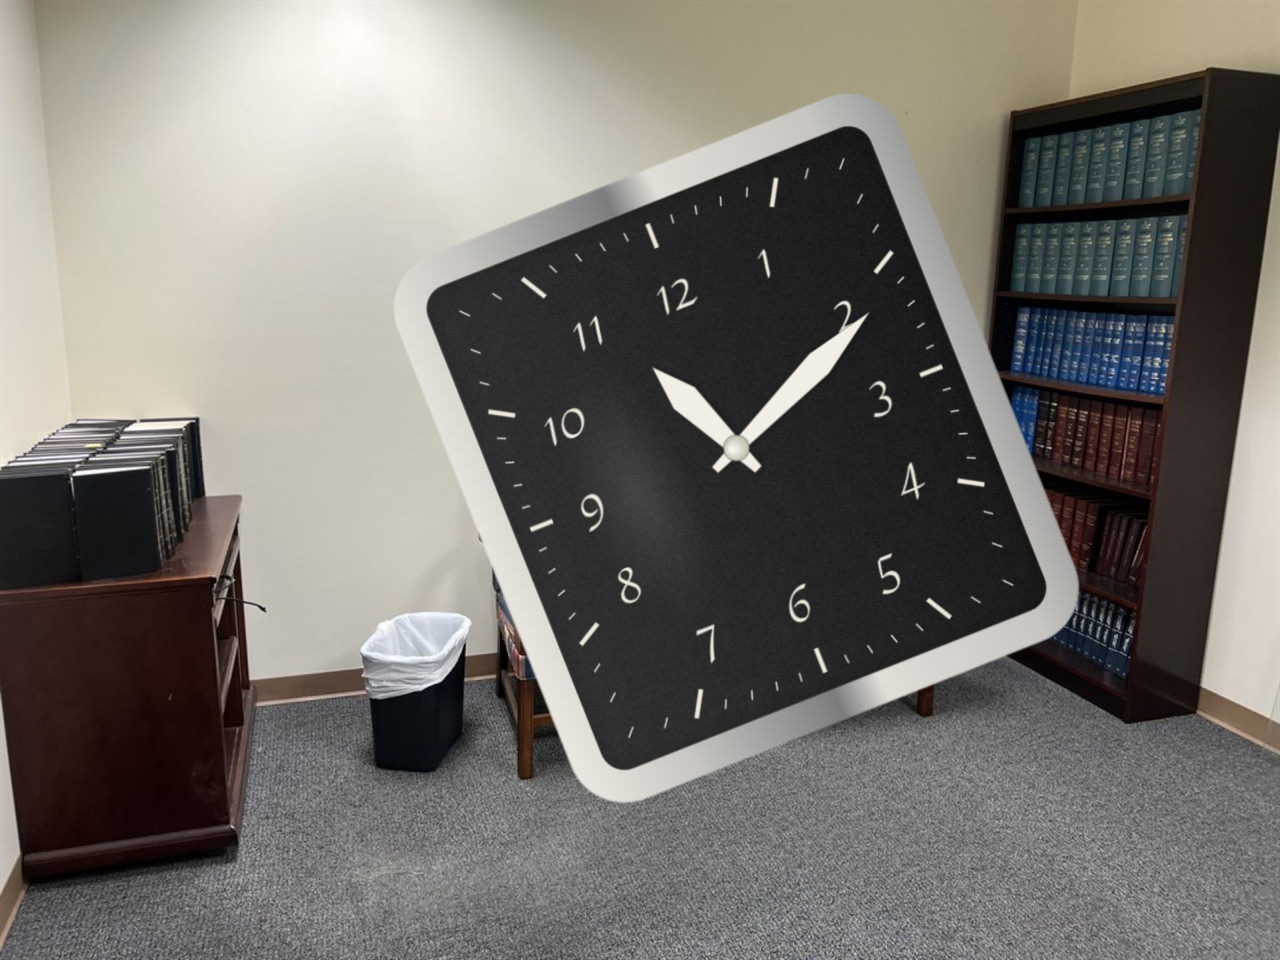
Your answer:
{"hour": 11, "minute": 11}
